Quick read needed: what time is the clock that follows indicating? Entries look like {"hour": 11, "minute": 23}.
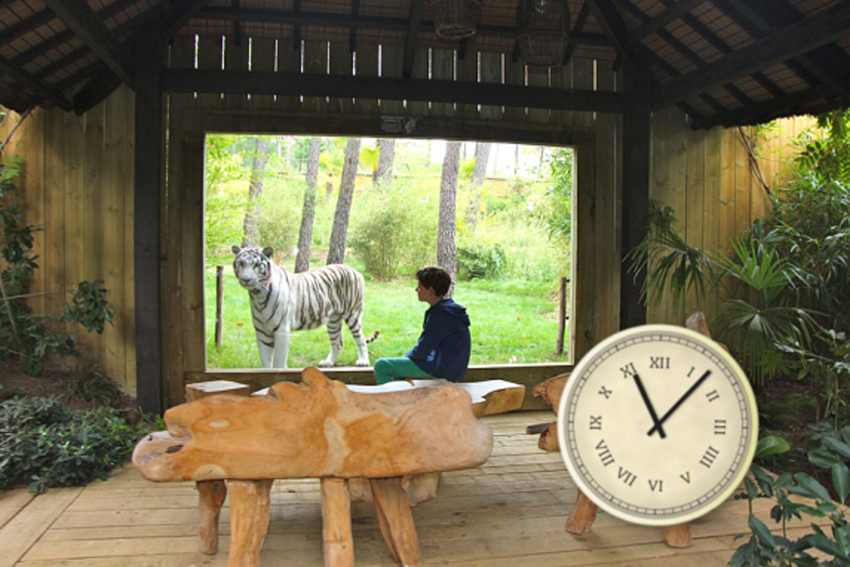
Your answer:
{"hour": 11, "minute": 7}
